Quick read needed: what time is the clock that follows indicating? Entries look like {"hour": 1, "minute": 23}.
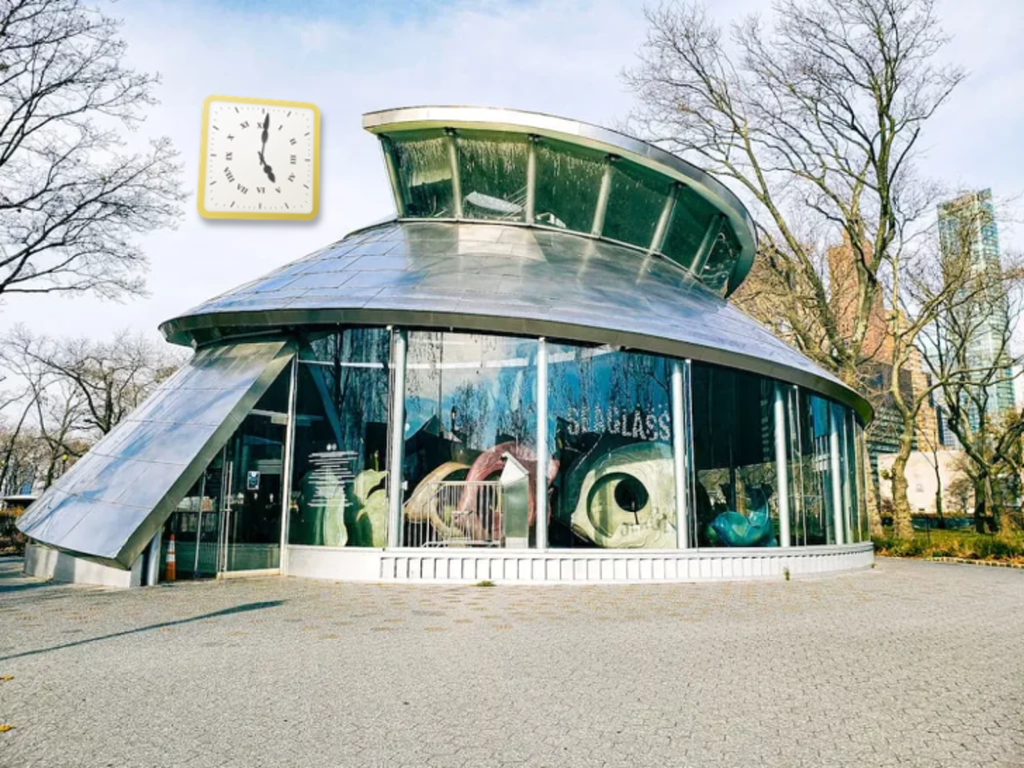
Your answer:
{"hour": 5, "minute": 1}
